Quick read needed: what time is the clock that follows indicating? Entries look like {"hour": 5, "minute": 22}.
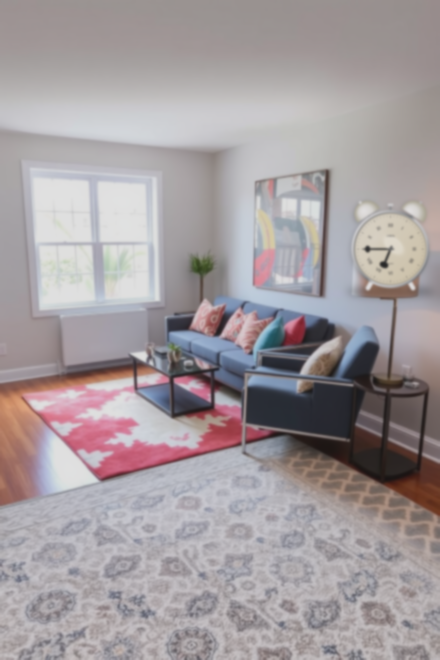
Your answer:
{"hour": 6, "minute": 45}
